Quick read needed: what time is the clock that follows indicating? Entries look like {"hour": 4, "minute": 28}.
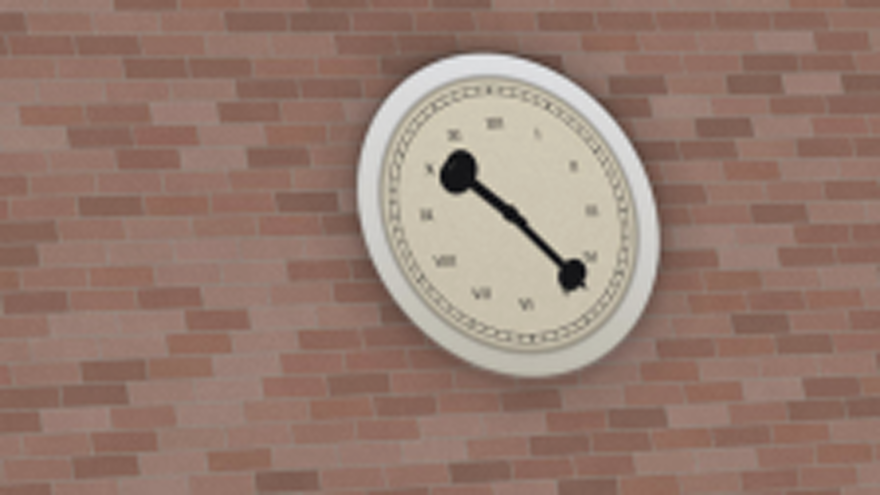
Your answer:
{"hour": 10, "minute": 23}
